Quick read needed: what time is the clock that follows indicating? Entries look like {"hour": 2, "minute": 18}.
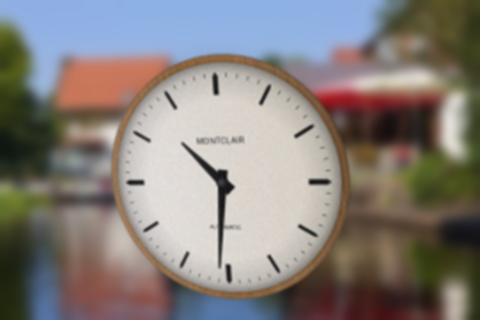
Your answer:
{"hour": 10, "minute": 31}
